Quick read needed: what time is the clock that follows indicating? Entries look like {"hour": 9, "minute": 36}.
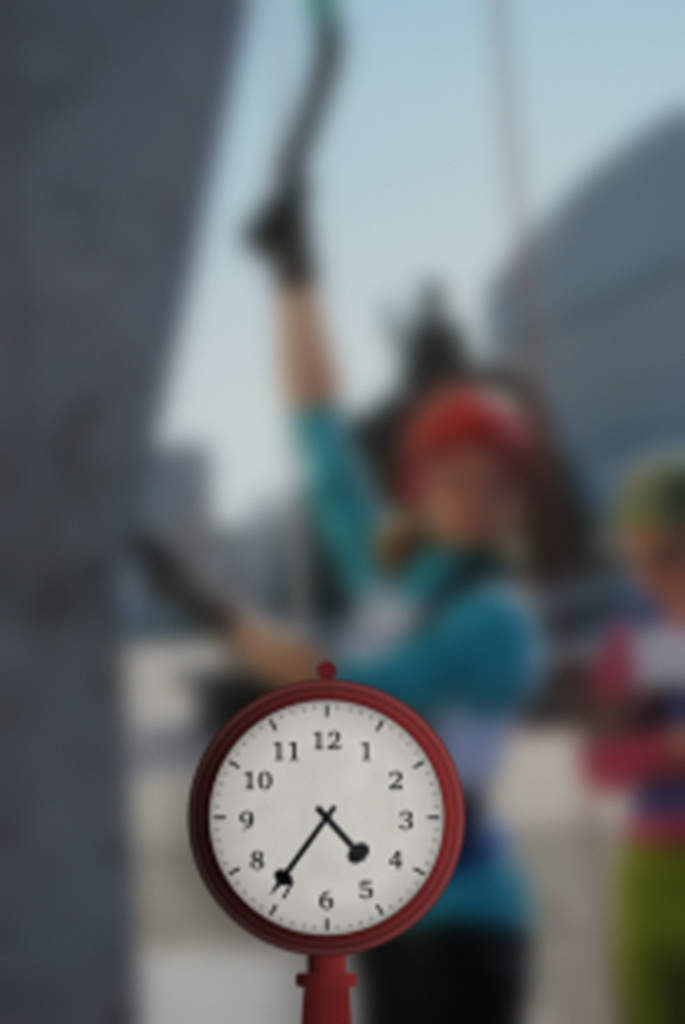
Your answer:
{"hour": 4, "minute": 36}
